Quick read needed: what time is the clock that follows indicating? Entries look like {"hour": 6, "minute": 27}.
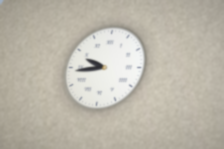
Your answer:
{"hour": 9, "minute": 44}
